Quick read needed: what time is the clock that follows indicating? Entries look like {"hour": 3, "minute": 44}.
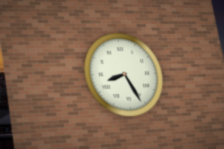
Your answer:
{"hour": 8, "minute": 26}
